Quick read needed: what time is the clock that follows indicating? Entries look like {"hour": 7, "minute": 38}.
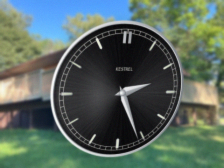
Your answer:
{"hour": 2, "minute": 26}
